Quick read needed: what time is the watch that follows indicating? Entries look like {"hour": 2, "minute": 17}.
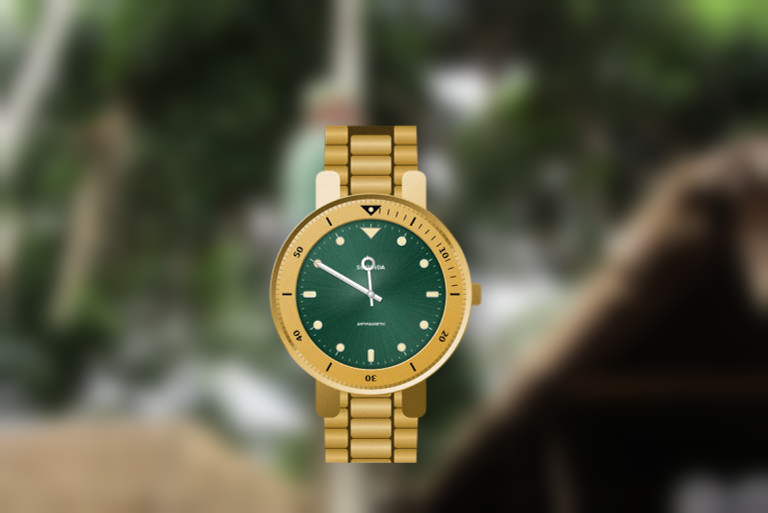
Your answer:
{"hour": 11, "minute": 50}
